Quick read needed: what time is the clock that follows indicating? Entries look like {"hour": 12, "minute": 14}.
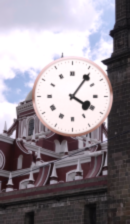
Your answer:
{"hour": 4, "minute": 6}
